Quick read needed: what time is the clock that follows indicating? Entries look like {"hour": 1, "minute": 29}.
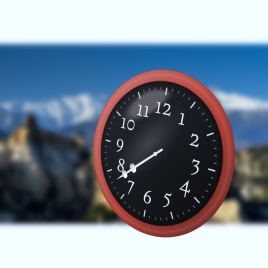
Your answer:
{"hour": 7, "minute": 38}
